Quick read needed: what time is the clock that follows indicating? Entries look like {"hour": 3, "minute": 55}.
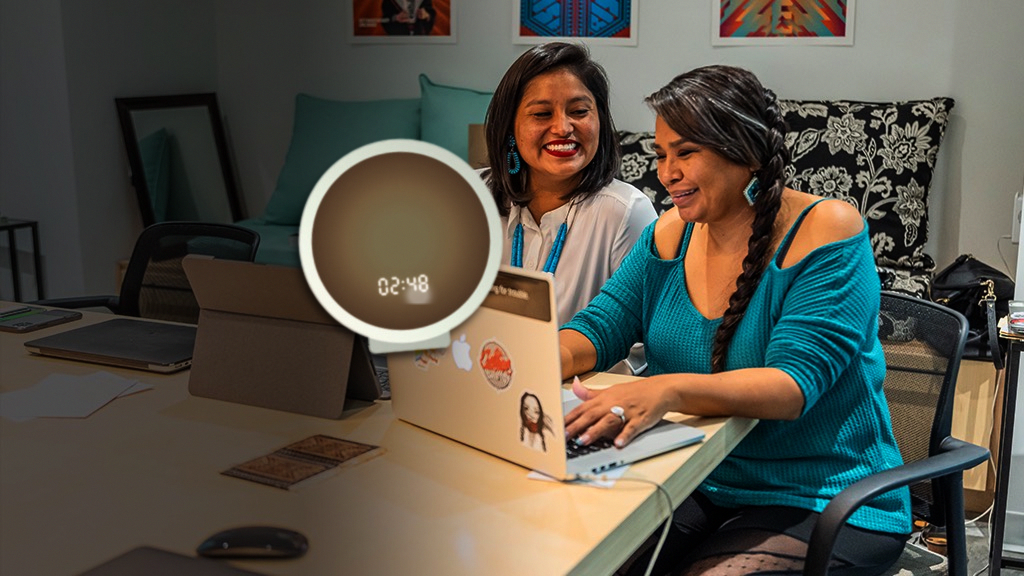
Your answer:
{"hour": 2, "minute": 48}
